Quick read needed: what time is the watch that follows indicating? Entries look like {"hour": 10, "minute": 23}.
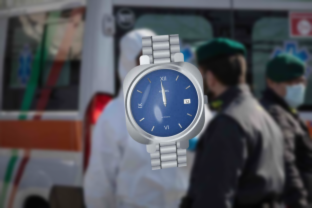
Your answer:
{"hour": 11, "minute": 59}
